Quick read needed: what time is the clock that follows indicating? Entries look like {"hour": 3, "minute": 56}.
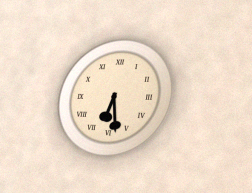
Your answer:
{"hour": 6, "minute": 28}
